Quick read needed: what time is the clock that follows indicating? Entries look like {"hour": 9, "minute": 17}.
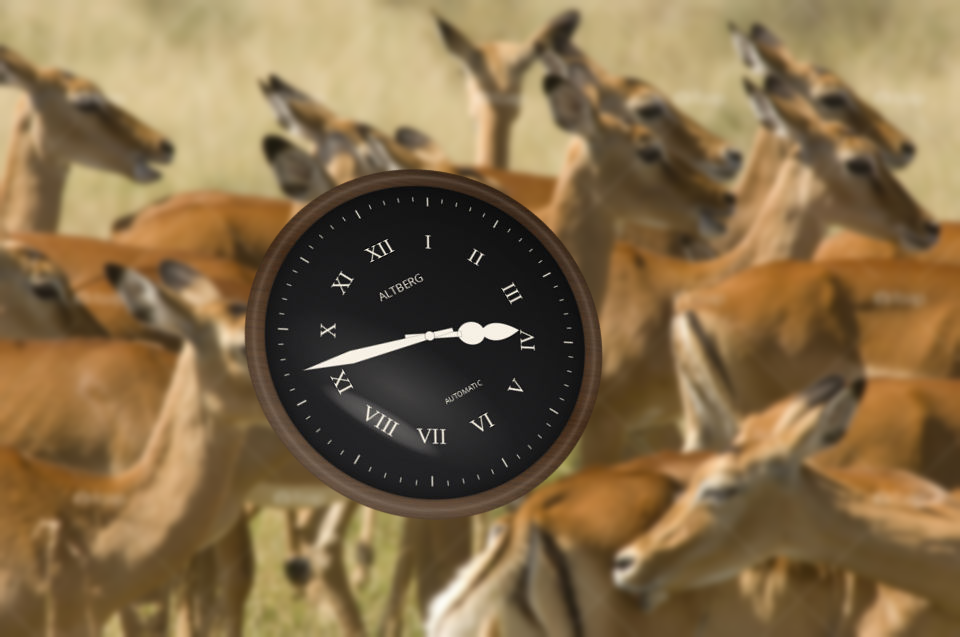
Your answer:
{"hour": 3, "minute": 47}
